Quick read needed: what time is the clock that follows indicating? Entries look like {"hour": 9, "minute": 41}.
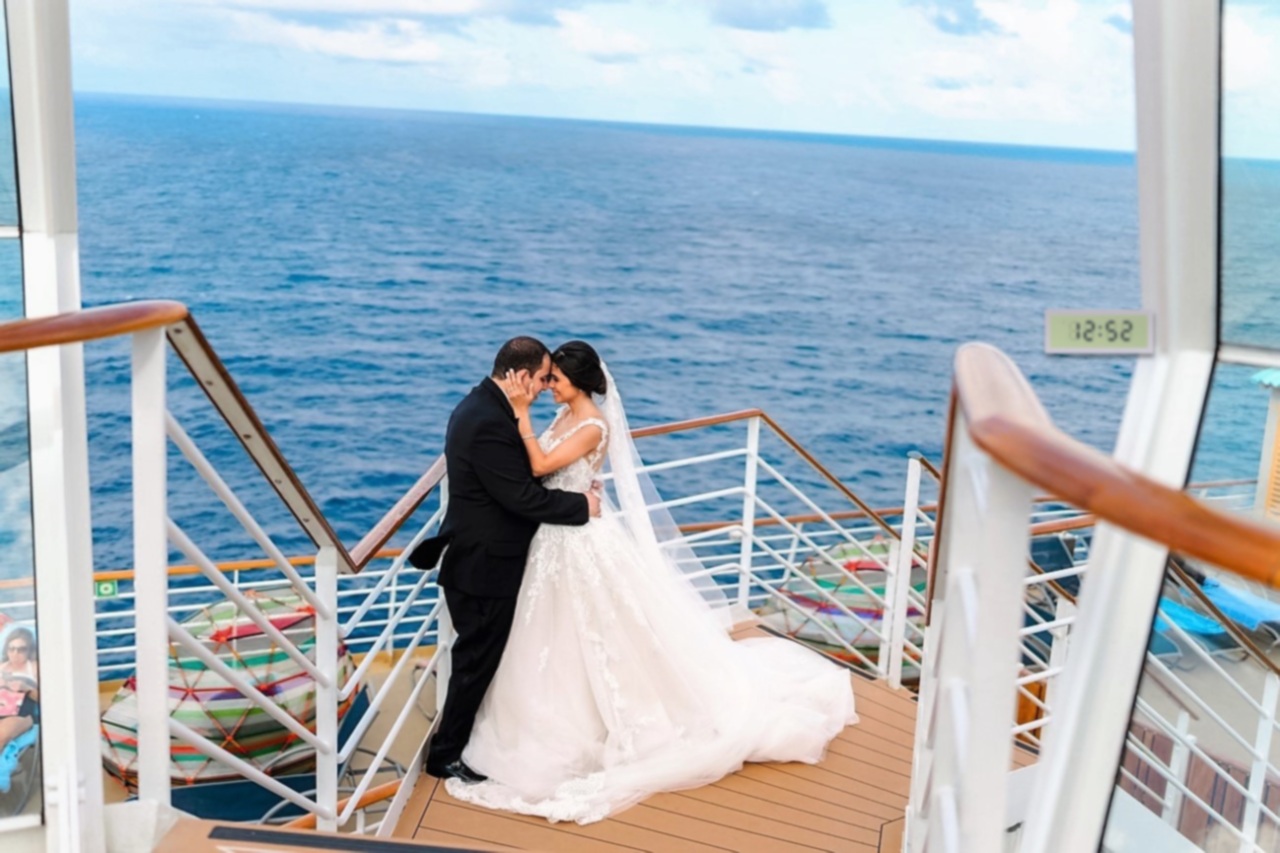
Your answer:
{"hour": 12, "minute": 52}
